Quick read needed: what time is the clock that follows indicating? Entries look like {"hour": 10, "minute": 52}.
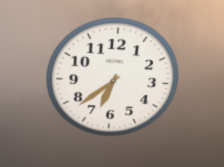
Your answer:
{"hour": 6, "minute": 38}
